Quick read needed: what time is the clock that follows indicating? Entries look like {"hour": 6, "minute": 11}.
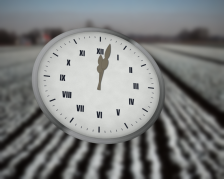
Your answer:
{"hour": 12, "minute": 2}
